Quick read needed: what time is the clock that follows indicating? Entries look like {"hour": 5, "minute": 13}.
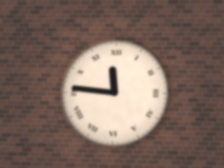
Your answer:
{"hour": 11, "minute": 46}
